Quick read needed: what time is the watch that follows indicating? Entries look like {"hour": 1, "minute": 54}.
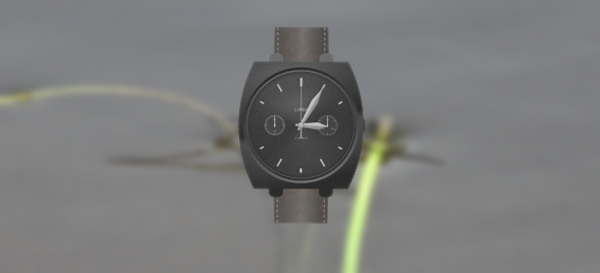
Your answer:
{"hour": 3, "minute": 5}
